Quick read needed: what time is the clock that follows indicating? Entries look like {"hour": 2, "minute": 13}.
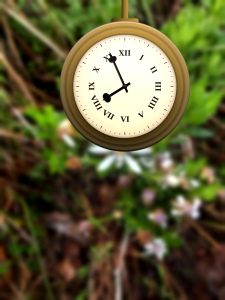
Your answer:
{"hour": 7, "minute": 56}
